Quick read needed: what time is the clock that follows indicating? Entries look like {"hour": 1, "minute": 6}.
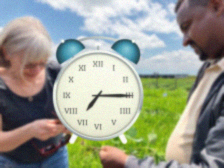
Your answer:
{"hour": 7, "minute": 15}
